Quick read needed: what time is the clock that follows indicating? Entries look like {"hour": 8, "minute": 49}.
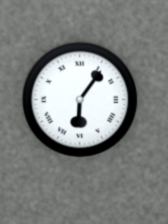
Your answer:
{"hour": 6, "minute": 6}
